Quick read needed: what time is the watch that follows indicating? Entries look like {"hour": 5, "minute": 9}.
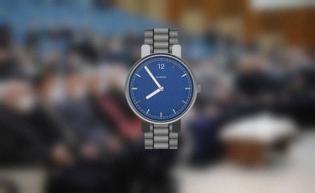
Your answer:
{"hour": 7, "minute": 54}
